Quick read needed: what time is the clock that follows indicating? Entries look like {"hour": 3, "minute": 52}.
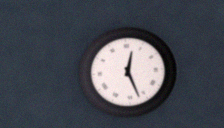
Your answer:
{"hour": 12, "minute": 27}
